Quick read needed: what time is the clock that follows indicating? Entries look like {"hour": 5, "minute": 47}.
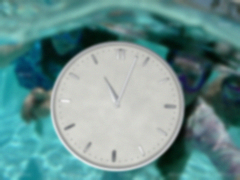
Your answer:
{"hour": 11, "minute": 3}
